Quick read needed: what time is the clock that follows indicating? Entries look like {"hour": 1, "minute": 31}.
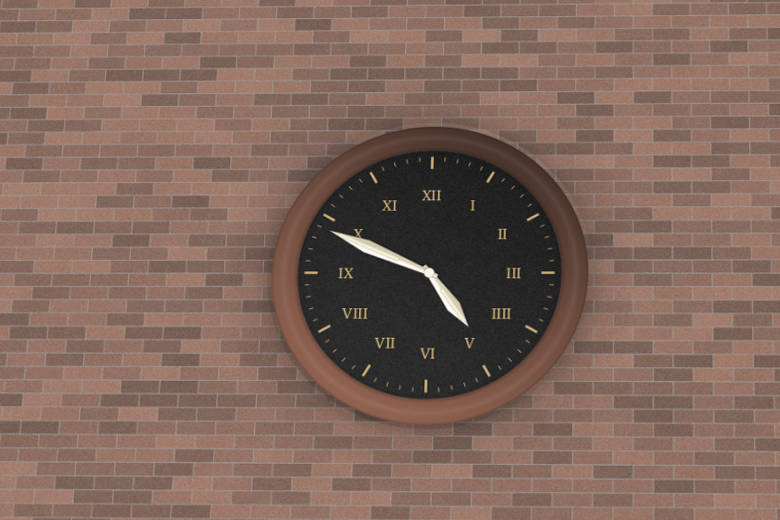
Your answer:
{"hour": 4, "minute": 49}
